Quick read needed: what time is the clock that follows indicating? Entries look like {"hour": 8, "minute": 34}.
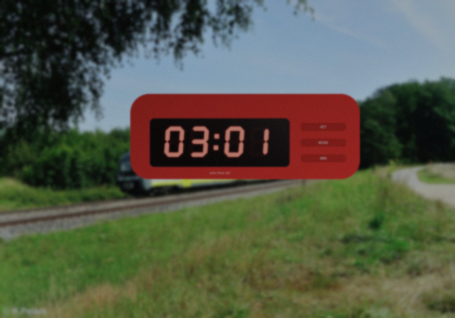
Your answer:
{"hour": 3, "minute": 1}
